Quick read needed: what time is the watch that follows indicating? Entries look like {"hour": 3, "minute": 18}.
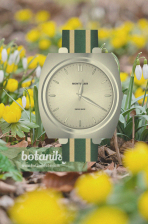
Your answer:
{"hour": 12, "minute": 20}
